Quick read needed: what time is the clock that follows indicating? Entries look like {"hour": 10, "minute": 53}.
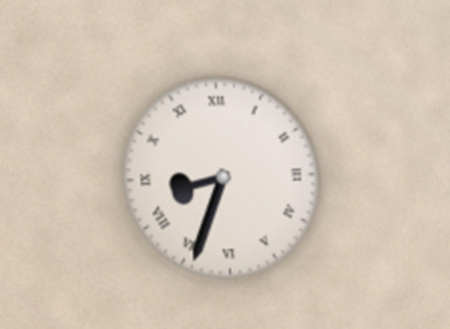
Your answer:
{"hour": 8, "minute": 34}
